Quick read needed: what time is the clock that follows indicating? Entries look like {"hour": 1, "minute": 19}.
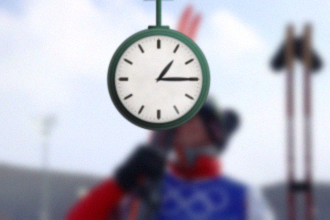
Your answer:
{"hour": 1, "minute": 15}
